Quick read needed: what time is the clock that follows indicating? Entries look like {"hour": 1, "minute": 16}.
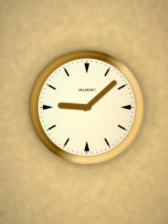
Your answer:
{"hour": 9, "minute": 8}
